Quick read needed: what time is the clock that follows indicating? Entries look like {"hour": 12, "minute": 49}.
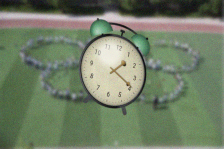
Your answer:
{"hour": 1, "minute": 19}
